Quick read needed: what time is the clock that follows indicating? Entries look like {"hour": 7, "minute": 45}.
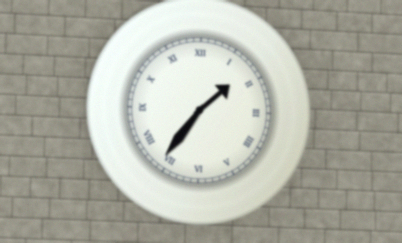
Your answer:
{"hour": 1, "minute": 36}
